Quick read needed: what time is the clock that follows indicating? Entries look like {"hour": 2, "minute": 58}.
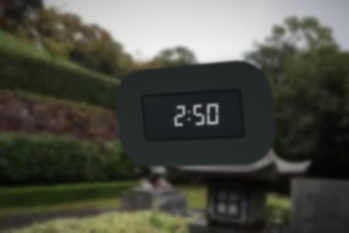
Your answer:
{"hour": 2, "minute": 50}
